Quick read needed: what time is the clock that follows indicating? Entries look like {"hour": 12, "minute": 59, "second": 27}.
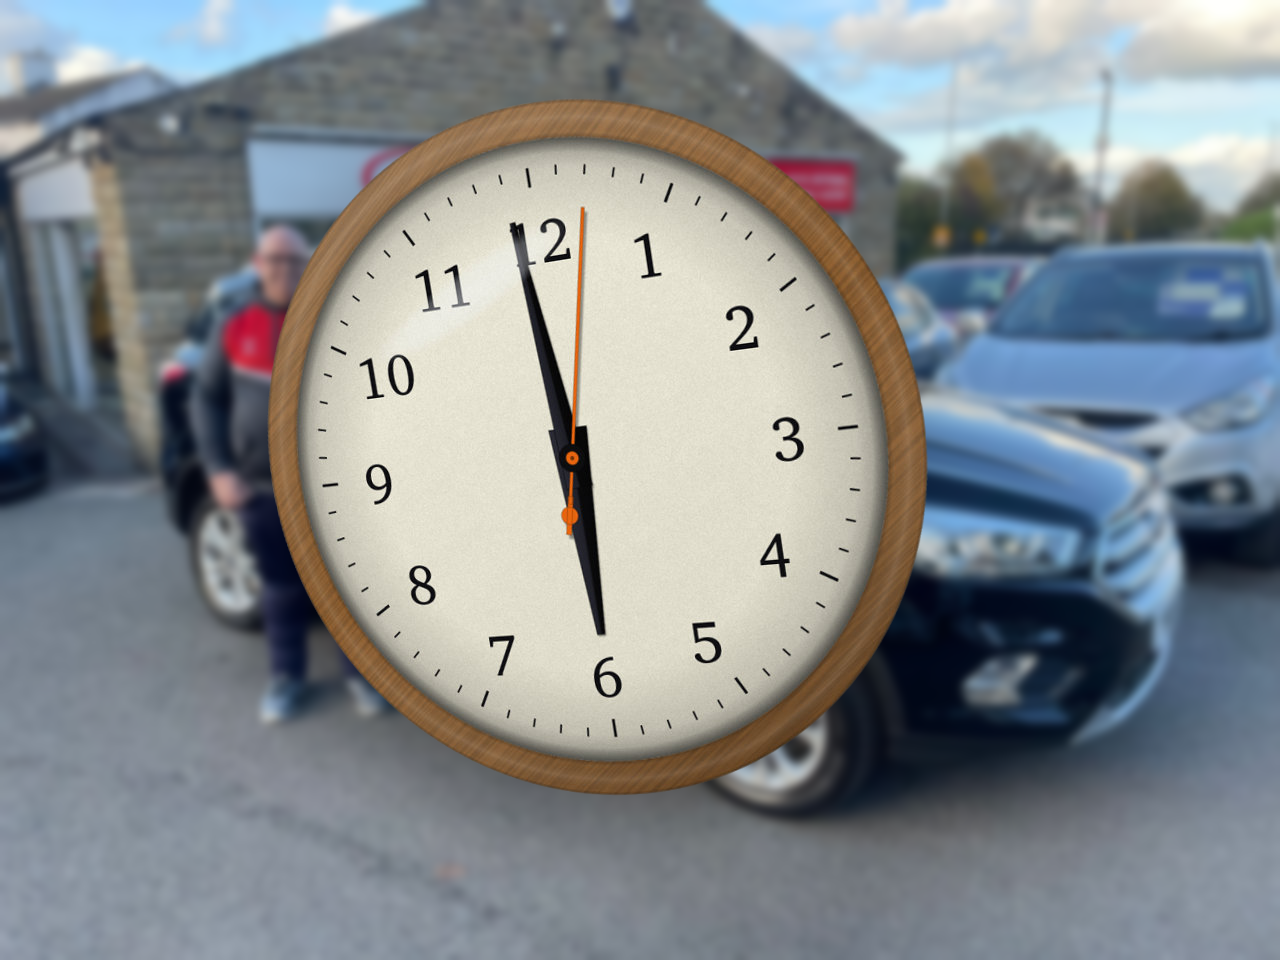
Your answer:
{"hour": 5, "minute": 59, "second": 2}
